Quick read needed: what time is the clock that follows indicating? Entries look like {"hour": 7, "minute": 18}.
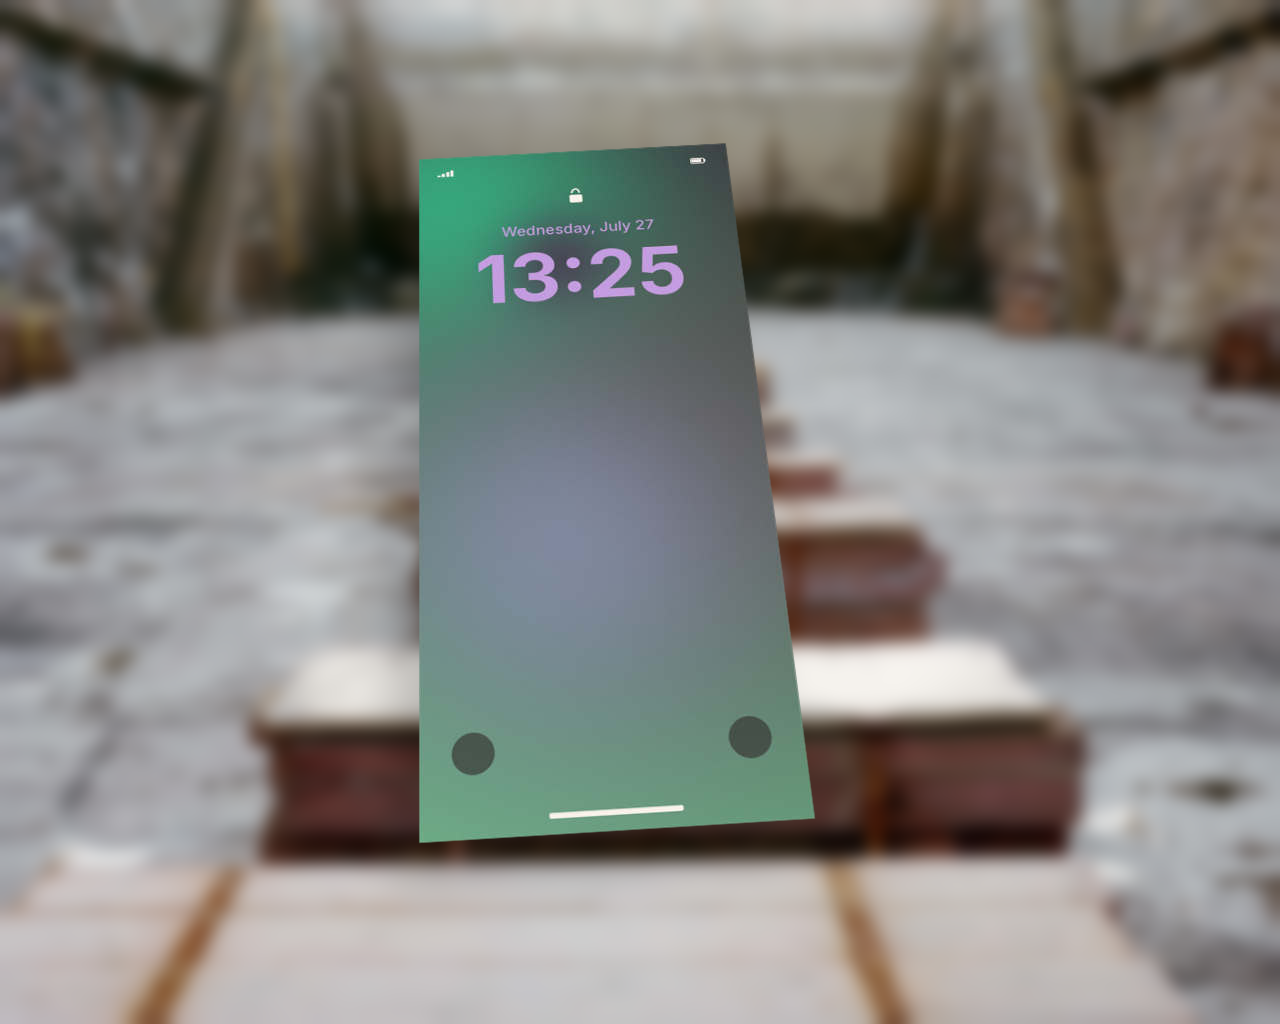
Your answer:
{"hour": 13, "minute": 25}
